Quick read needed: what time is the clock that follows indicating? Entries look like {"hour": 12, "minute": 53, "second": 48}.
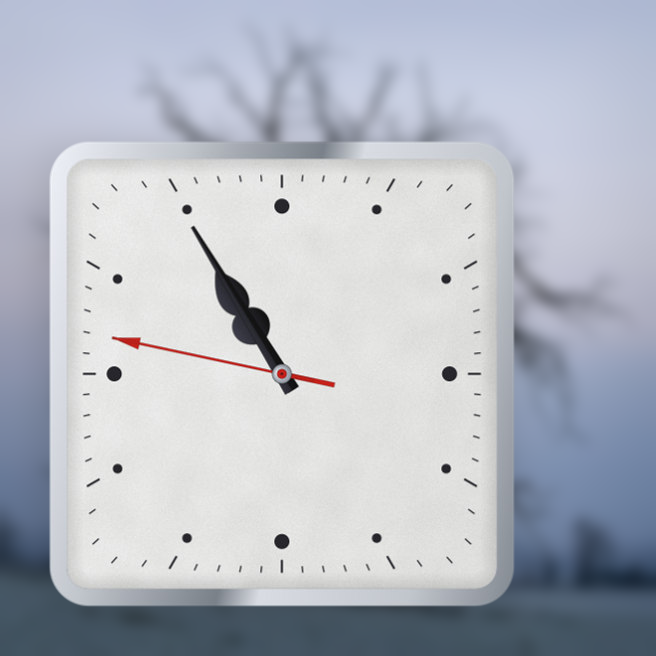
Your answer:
{"hour": 10, "minute": 54, "second": 47}
